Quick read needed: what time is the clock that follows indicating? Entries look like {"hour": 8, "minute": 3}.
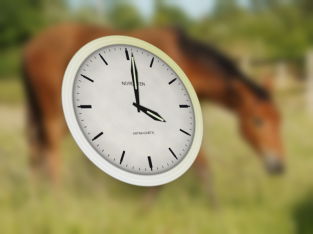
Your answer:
{"hour": 4, "minute": 1}
